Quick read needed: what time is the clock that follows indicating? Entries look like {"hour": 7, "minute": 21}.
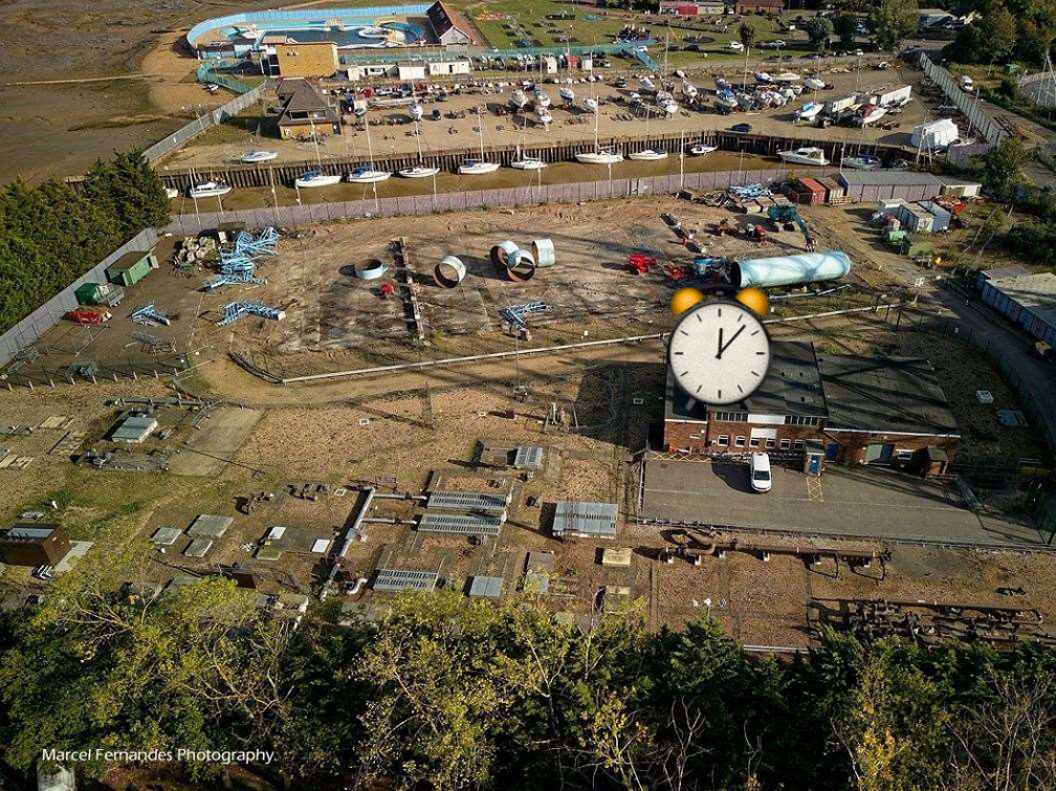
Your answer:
{"hour": 12, "minute": 7}
